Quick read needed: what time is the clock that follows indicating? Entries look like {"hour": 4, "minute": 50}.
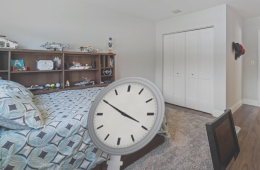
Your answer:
{"hour": 3, "minute": 50}
